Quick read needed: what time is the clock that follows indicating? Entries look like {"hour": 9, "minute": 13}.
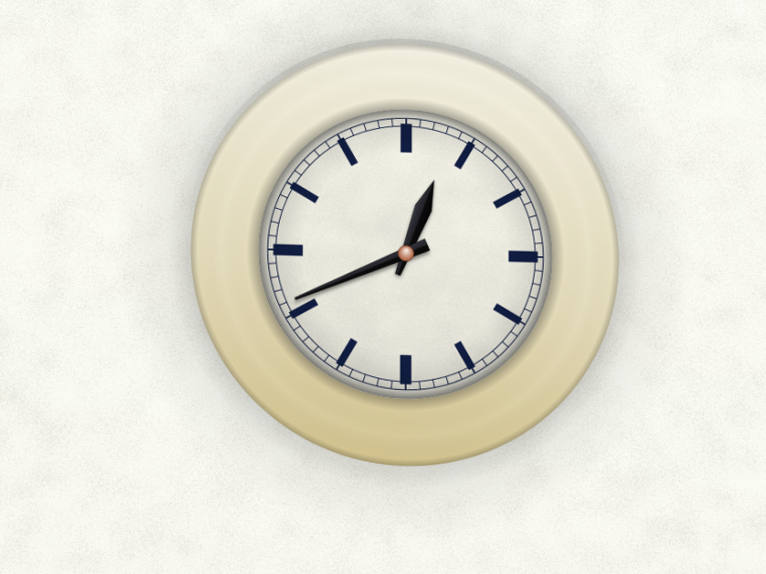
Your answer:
{"hour": 12, "minute": 41}
